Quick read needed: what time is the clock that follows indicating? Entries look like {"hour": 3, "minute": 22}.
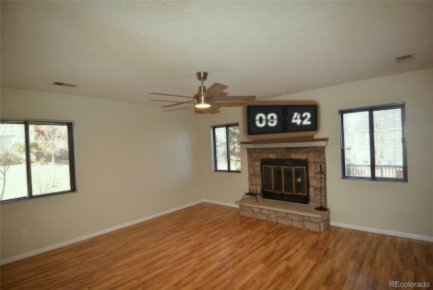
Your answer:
{"hour": 9, "minute": 42}
